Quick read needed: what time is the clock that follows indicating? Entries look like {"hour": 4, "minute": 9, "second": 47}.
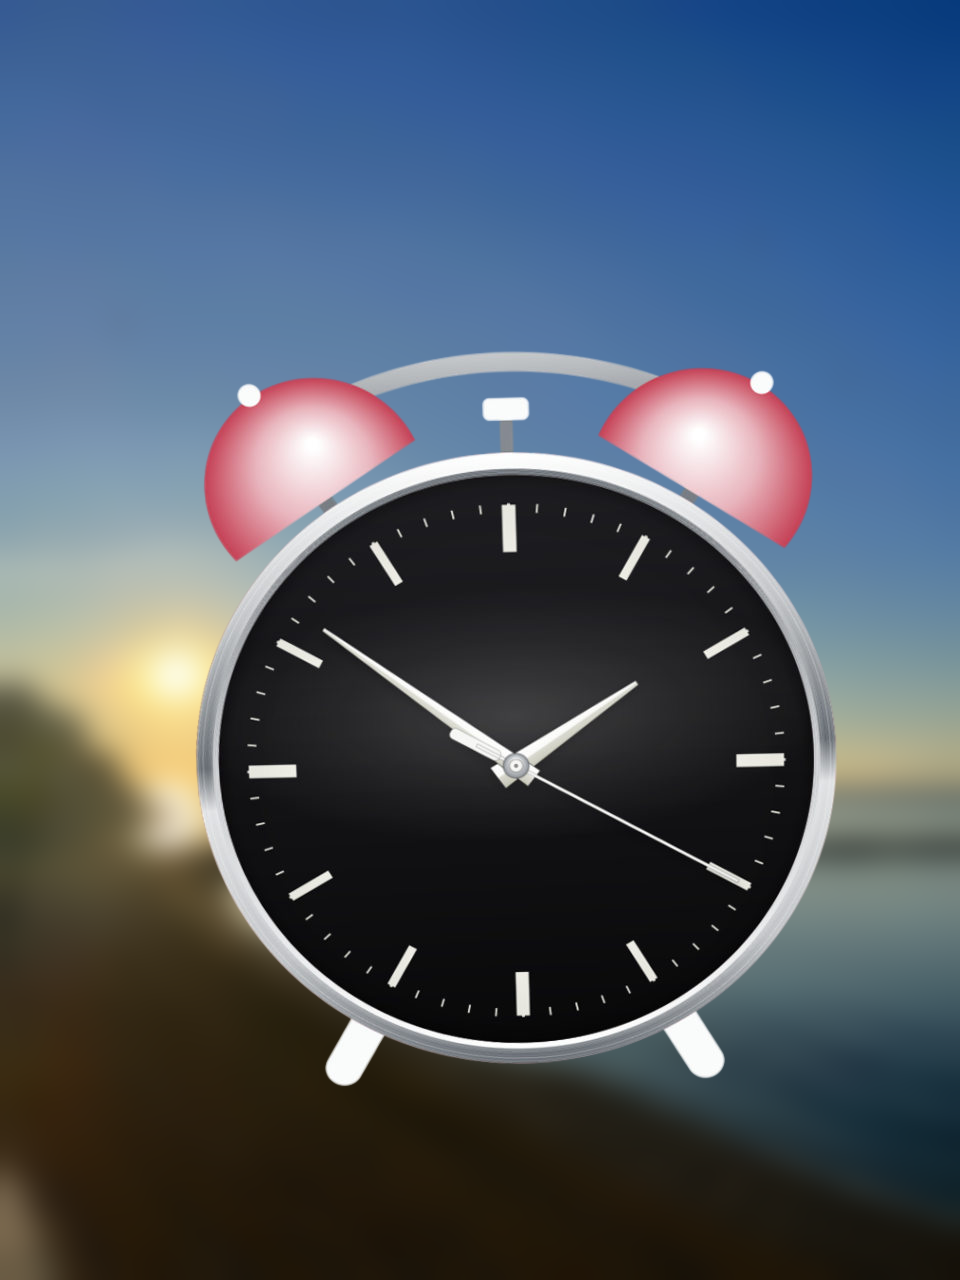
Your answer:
{"hour": 1, "minute": 51, "second": 20}
